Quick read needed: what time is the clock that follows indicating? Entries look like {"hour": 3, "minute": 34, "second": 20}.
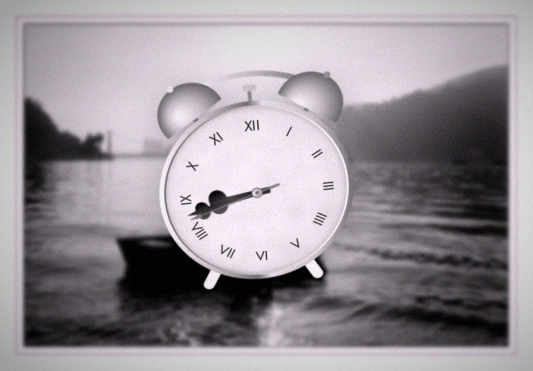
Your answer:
{"hour": 8, "minute": 42, "second": 42}
